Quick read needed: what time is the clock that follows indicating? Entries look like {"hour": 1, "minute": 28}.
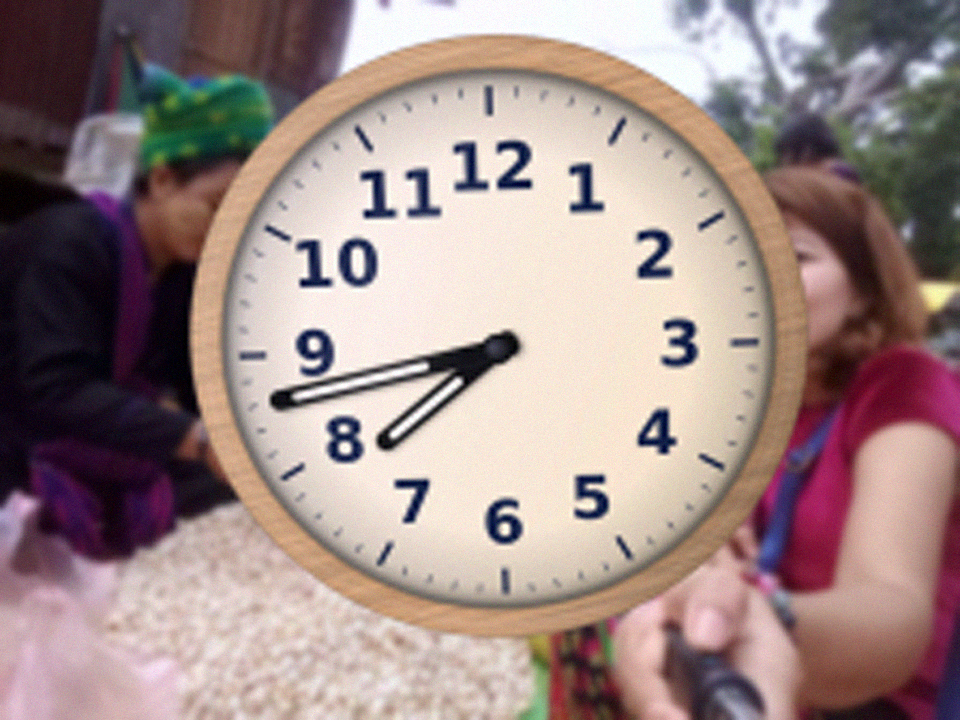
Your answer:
{"hour": 7, "minute": 43}
